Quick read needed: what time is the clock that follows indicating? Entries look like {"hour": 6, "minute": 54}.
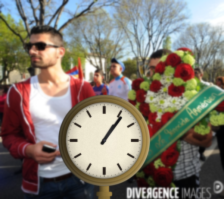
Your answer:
{"hour": 1, "minute": 6}
